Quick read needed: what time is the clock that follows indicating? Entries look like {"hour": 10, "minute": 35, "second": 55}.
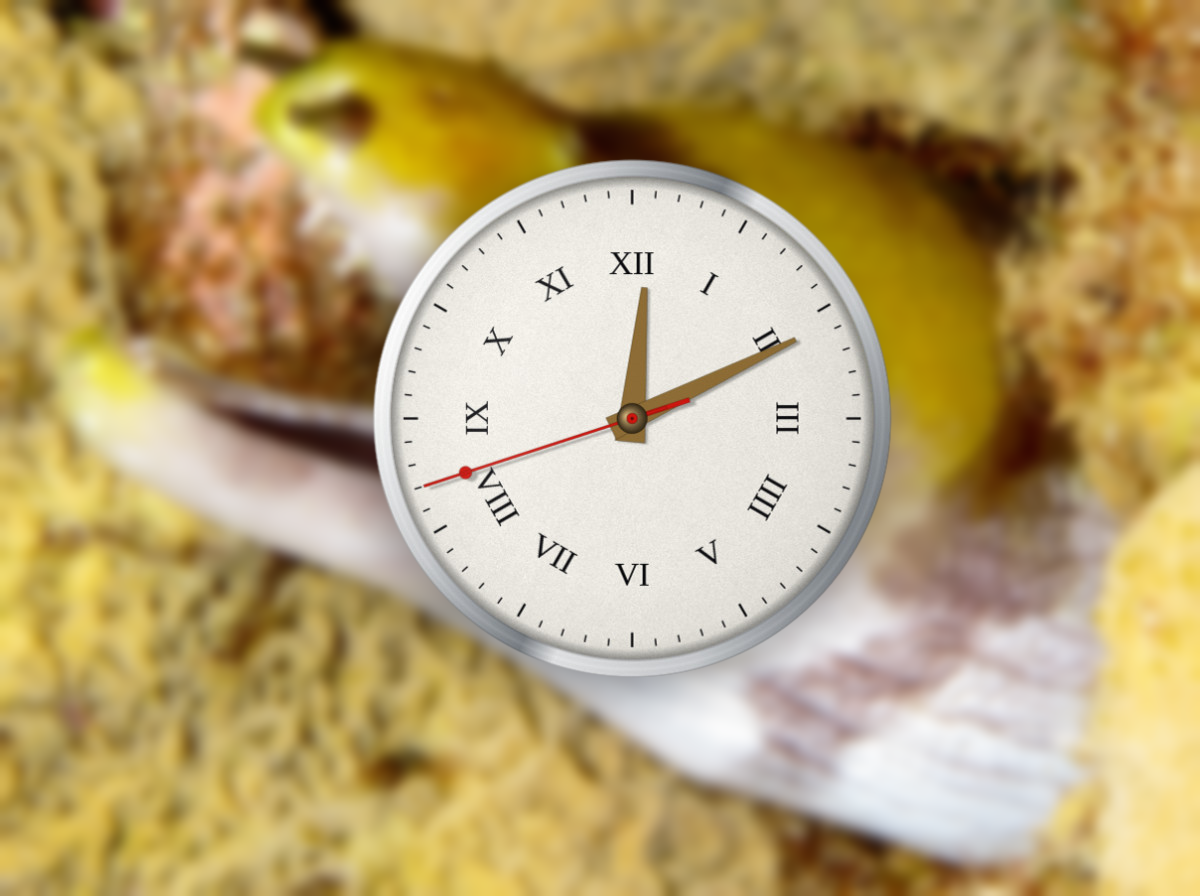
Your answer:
{"hour": 12, "minute": 10, "second": 42}
